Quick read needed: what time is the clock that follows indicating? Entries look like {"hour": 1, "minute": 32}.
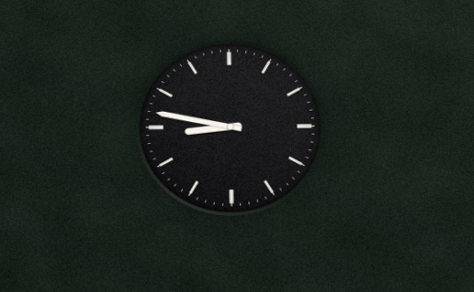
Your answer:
{"hour": 8, "minute": 47}
